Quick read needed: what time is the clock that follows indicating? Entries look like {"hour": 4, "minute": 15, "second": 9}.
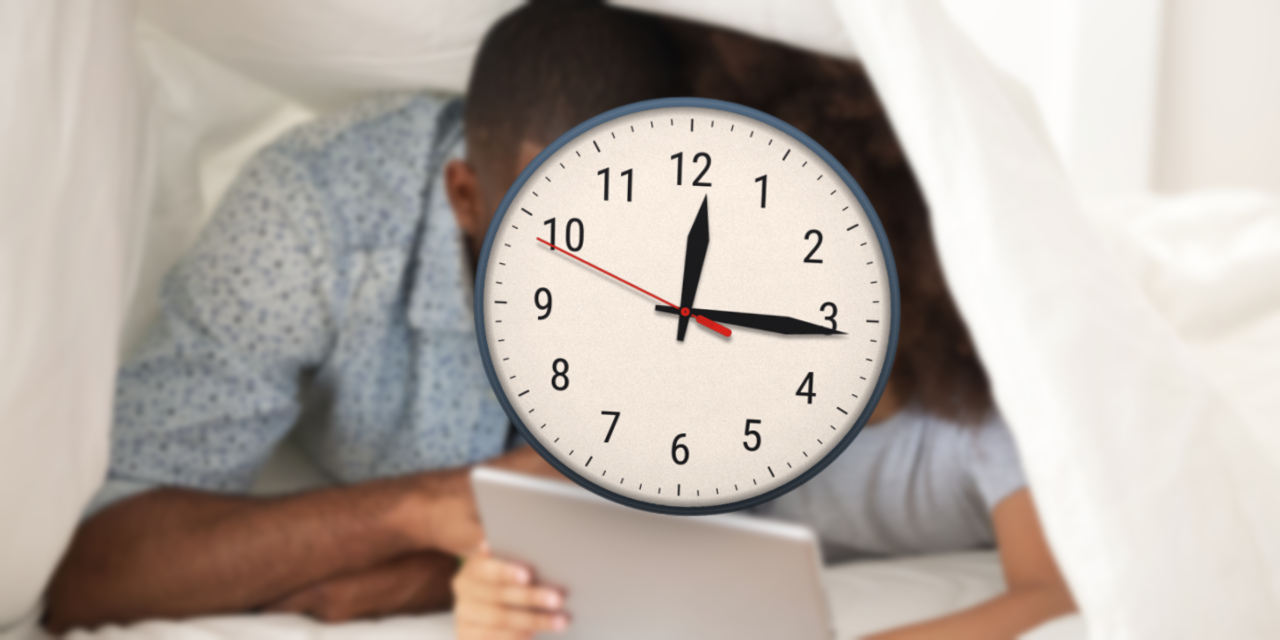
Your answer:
{"hour": 12, "minute": 15, "second": 49}
